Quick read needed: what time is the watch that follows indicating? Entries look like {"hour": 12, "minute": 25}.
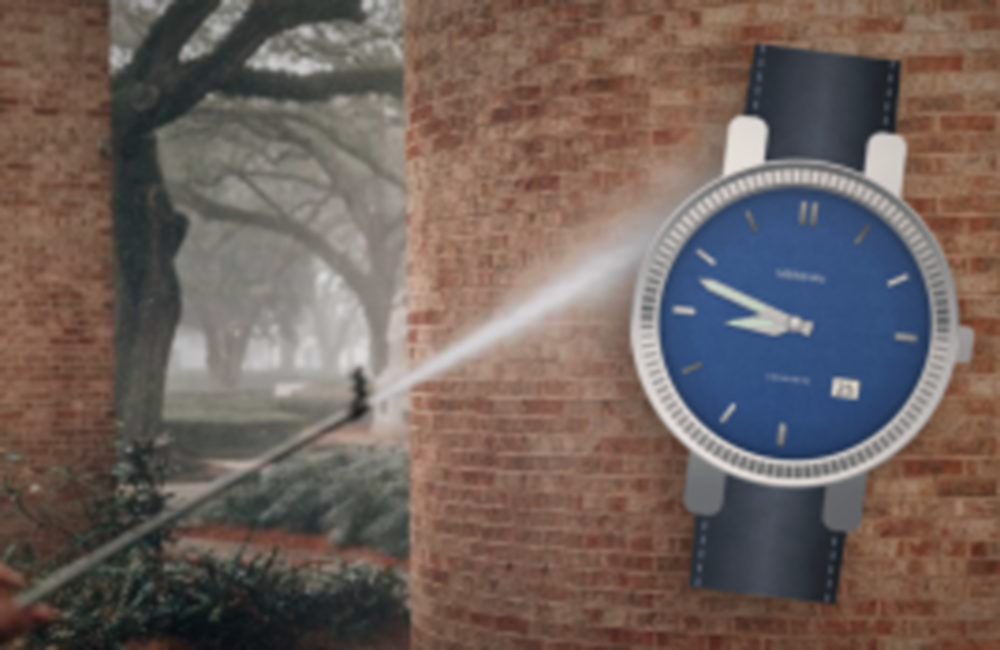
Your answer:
{"hour": 8, "minute": 48}
